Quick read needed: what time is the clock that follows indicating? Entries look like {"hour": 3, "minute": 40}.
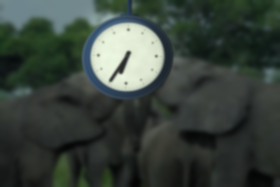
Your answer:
{"hour": 6, "minute": 35}
